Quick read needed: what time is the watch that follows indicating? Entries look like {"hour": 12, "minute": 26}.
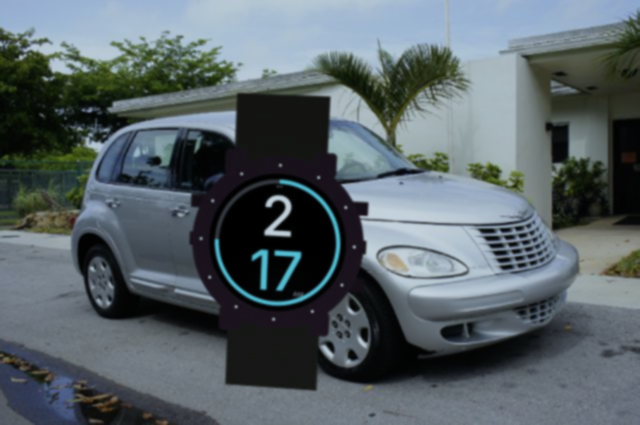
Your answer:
{"hour": 2, "minute": 17}
